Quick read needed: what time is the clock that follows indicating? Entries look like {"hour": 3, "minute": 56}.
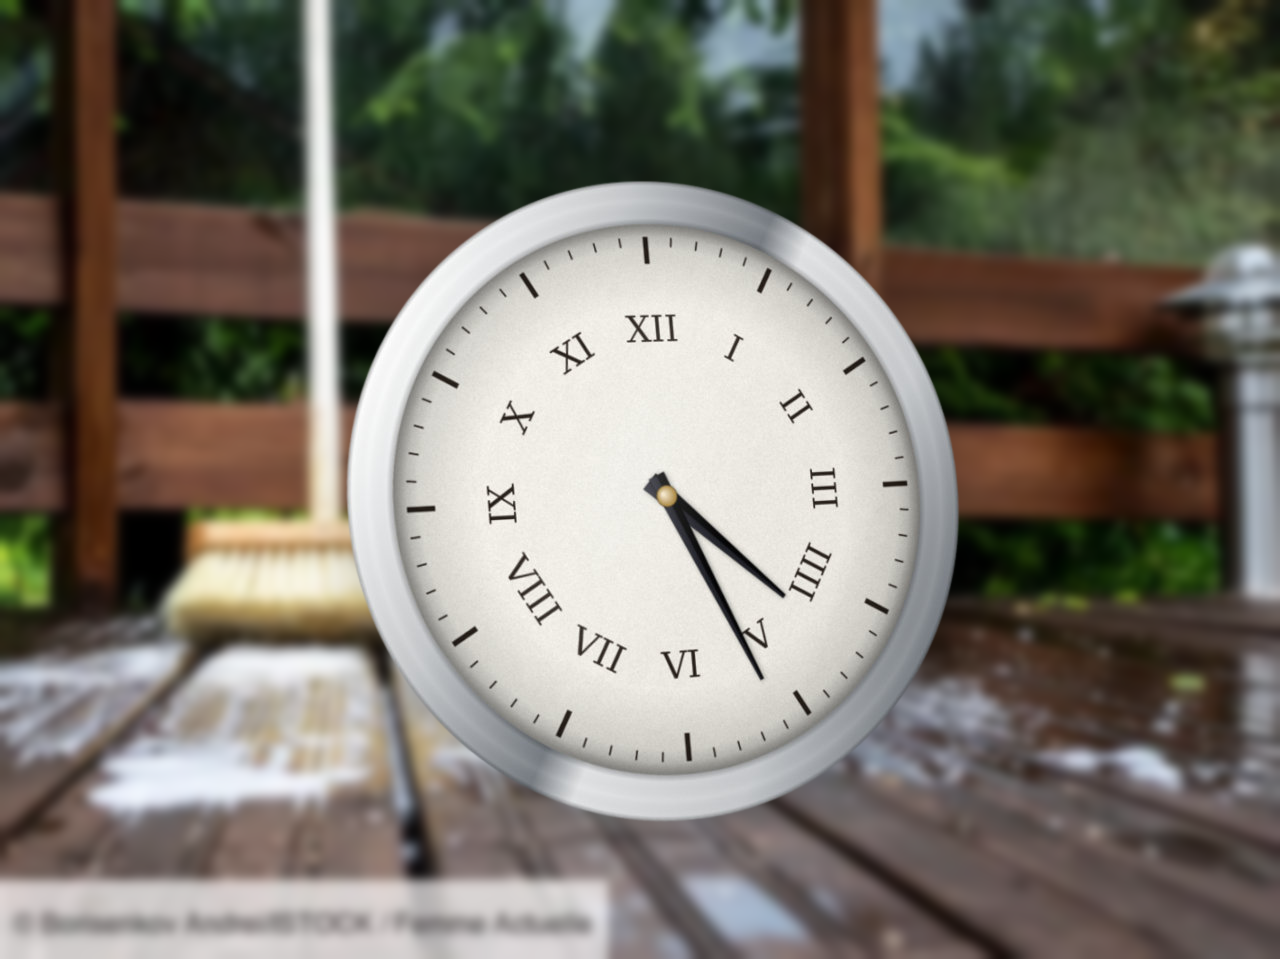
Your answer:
{"hour": 4, "minute": 26}
